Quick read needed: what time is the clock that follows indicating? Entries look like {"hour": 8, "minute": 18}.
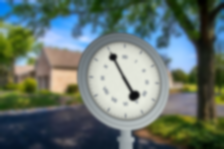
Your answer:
{"hour": 4, "minute": 55}
